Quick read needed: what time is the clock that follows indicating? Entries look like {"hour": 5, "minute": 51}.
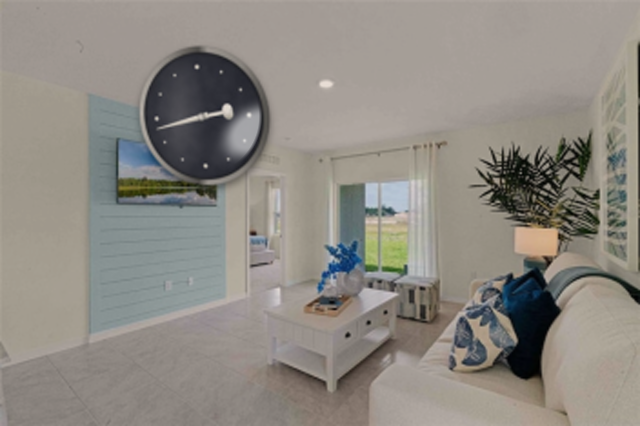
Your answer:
{"hour": 2, "minute": 43}
